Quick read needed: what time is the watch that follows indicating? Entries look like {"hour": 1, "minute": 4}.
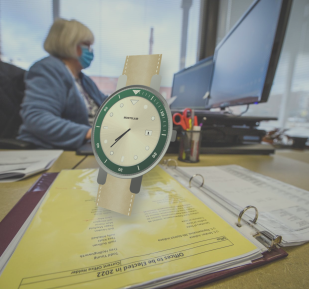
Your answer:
{"hour": 7, "minute": 37}
